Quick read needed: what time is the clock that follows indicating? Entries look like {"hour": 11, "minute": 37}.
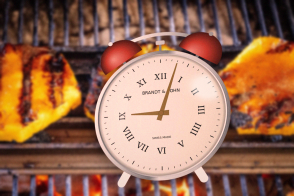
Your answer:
{"hour": 9, "minute": 3}
